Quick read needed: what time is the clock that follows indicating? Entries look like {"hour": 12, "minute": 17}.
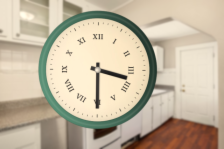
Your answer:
{"hour": 3, "minute": 30}
